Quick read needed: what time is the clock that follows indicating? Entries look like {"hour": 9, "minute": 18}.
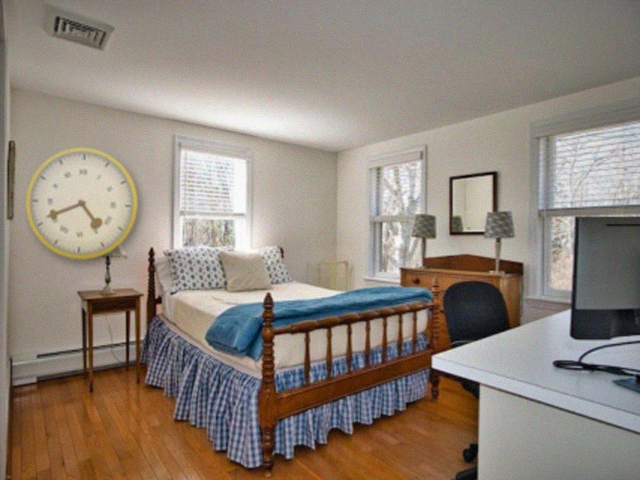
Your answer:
{"hour": 4, "minute": 41}
